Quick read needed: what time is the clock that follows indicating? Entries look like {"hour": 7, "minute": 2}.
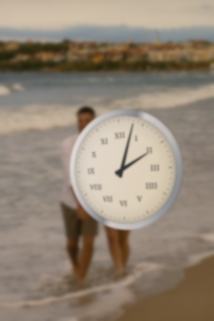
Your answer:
{"hour": 2, "minute": 3}
